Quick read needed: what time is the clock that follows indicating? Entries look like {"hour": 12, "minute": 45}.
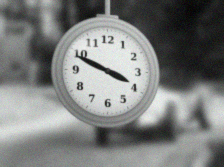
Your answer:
{"hour": 3, "minute": 49}
